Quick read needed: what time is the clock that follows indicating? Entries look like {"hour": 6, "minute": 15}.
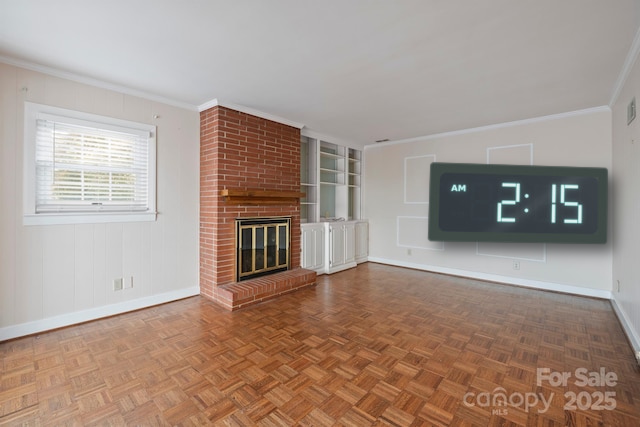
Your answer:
{"hour": 2, "minute": 15}
